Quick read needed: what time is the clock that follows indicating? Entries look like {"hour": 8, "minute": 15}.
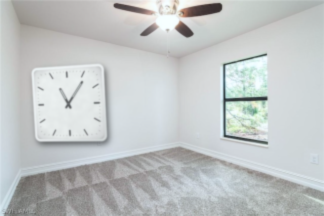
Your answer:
{"hour": 11, "minute": 6}
